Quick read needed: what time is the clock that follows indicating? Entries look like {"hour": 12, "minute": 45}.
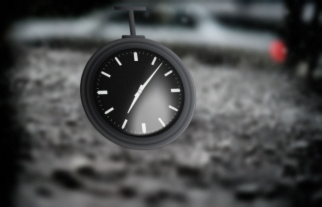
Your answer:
{"hour": 7, "minute": 7}
